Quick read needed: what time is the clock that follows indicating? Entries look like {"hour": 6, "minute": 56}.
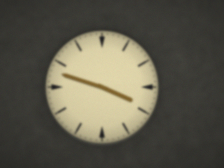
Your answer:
{"hour": 3, "minute": 48}
